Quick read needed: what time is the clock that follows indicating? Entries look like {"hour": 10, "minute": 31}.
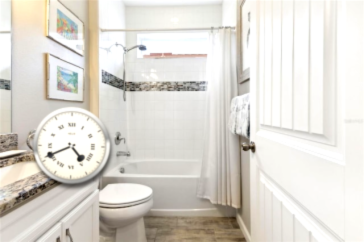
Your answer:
{"hour": 4, "minute": 41}
